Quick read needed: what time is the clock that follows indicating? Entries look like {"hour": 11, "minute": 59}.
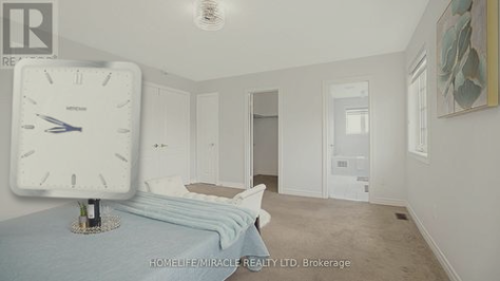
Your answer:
{"hour": 8, "minute": 48}
